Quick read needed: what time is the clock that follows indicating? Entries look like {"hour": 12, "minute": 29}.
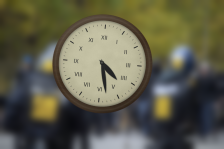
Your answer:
{"hour": 4, "minute": 28}
